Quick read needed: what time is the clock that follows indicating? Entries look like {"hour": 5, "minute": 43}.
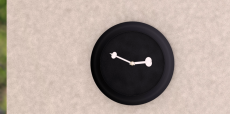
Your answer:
{"hour": 2, "minute": 49}
